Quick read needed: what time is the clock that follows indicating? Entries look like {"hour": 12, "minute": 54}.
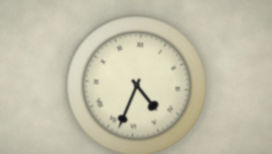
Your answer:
{"hour": 4, "minute": 33}
